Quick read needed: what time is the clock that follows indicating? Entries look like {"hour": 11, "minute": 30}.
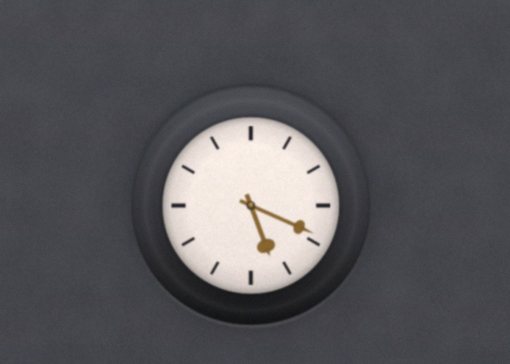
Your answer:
{"hour": 5, "minute": 19}
